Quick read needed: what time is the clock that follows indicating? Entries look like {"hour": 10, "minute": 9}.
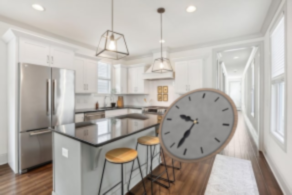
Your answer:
{"hour": 9, "minute": 33}
